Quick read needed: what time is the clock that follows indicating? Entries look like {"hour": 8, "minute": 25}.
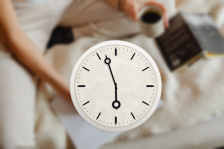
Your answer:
{"hour": 5, "minute": 57}
